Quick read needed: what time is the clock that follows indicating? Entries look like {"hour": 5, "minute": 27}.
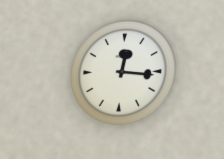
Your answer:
{"hour": 12, "minute": 16}
